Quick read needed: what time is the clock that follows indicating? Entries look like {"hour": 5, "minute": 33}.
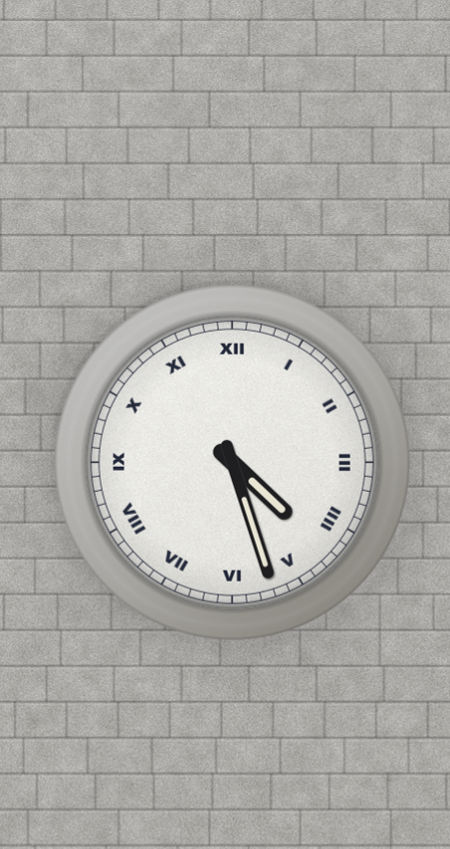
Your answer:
{"hour": 4, "minute": 27}
